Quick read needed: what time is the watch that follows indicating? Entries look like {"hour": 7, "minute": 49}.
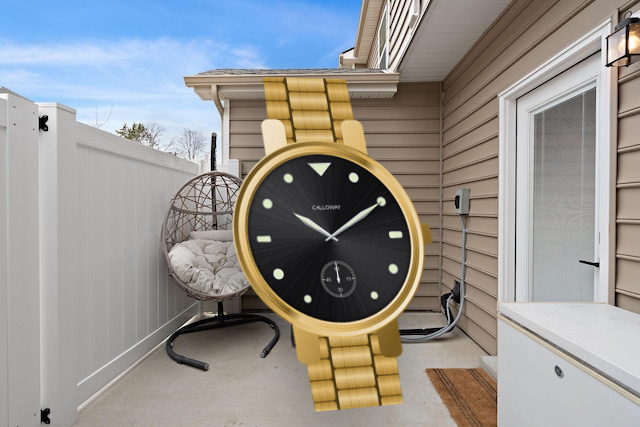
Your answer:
{"hour": 10, "minute": 10}
